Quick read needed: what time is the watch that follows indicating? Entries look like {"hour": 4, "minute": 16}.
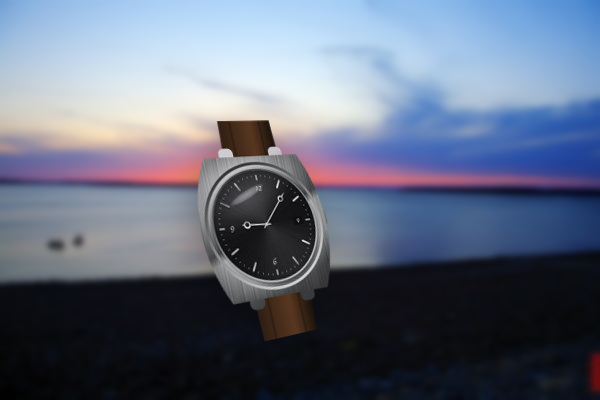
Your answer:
{"hour": 9, "minute": 7}
